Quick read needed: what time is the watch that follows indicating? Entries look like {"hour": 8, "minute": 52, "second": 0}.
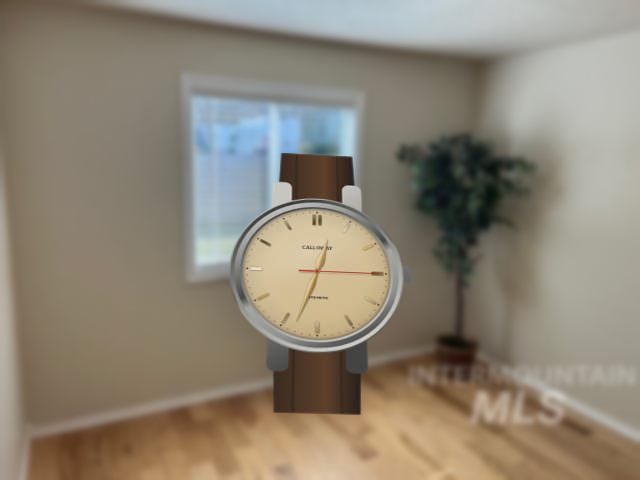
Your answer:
{"hour": 12, "minute": 33, "second": 15}
